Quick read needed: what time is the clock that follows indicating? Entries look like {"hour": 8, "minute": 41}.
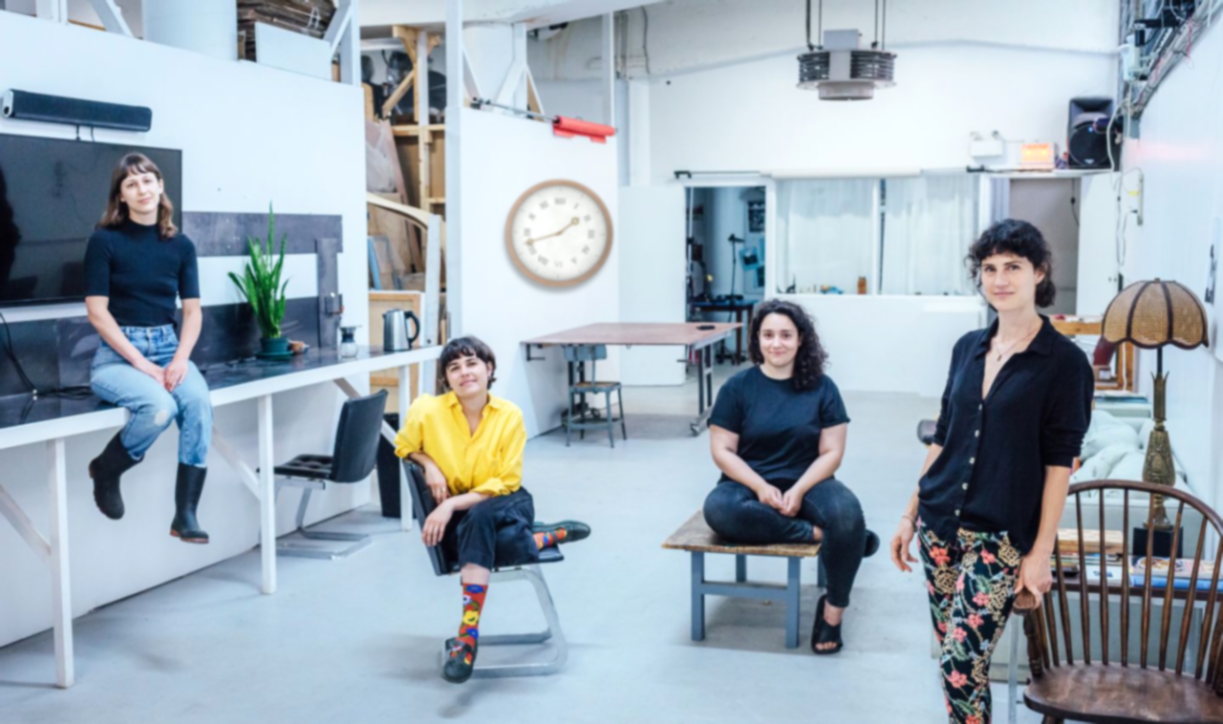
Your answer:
{"hour": 1, "minute": 42}
